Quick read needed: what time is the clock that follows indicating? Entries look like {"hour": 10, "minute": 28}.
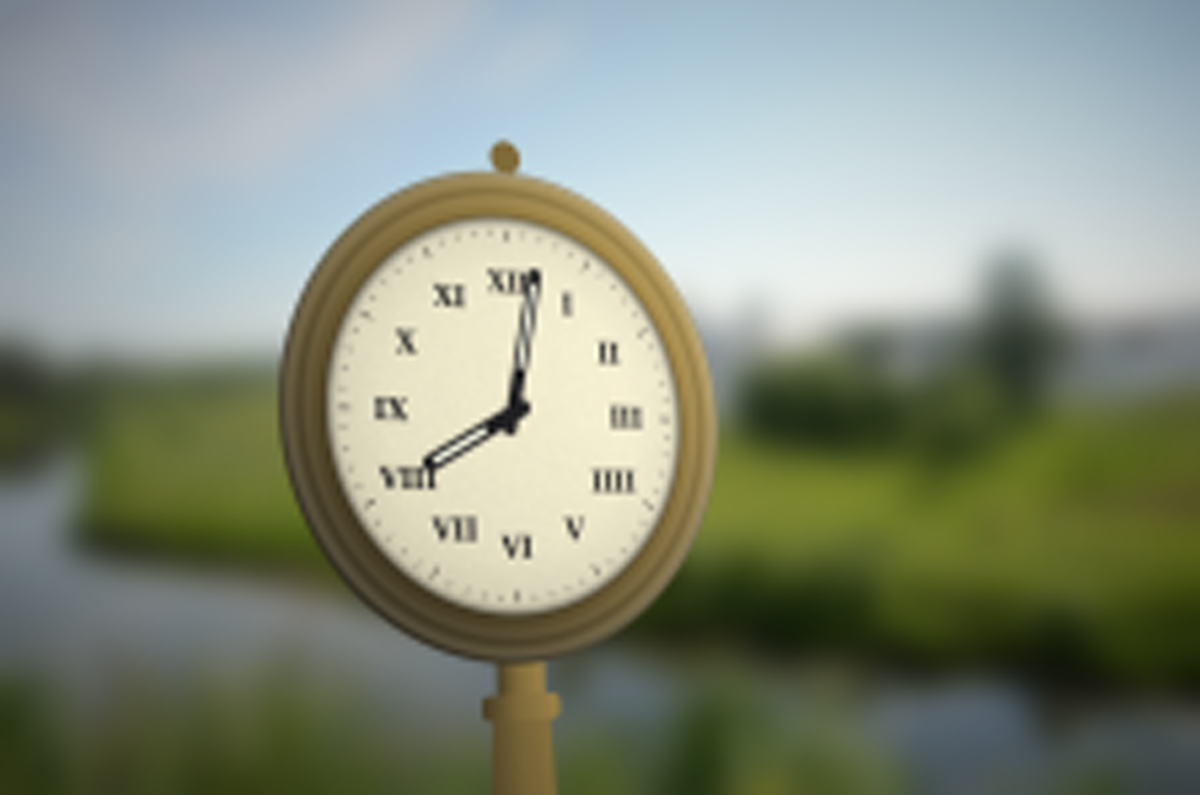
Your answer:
{"hour": 8, "minute": 2}
